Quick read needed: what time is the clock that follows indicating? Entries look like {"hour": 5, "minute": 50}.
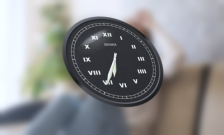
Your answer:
{"hour": 6, "minute": 35}
